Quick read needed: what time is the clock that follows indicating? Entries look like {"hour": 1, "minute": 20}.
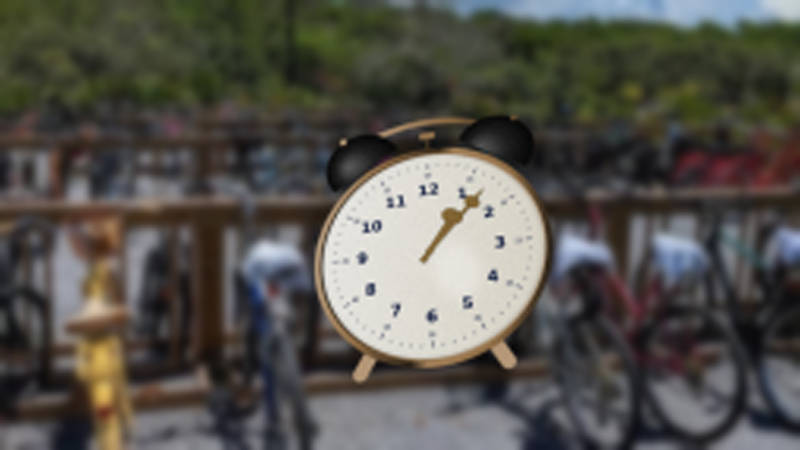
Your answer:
{"hour": 1, "minute": 7}
